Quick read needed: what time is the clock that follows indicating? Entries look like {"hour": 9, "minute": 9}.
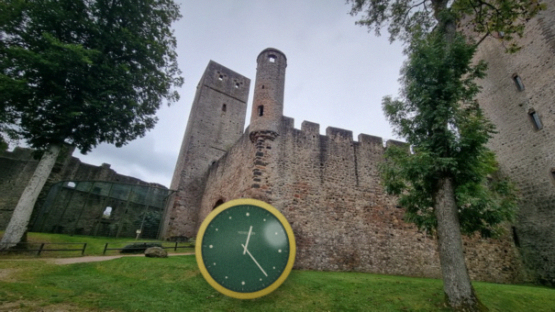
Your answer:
{"hour": 12, "minute": 23}
